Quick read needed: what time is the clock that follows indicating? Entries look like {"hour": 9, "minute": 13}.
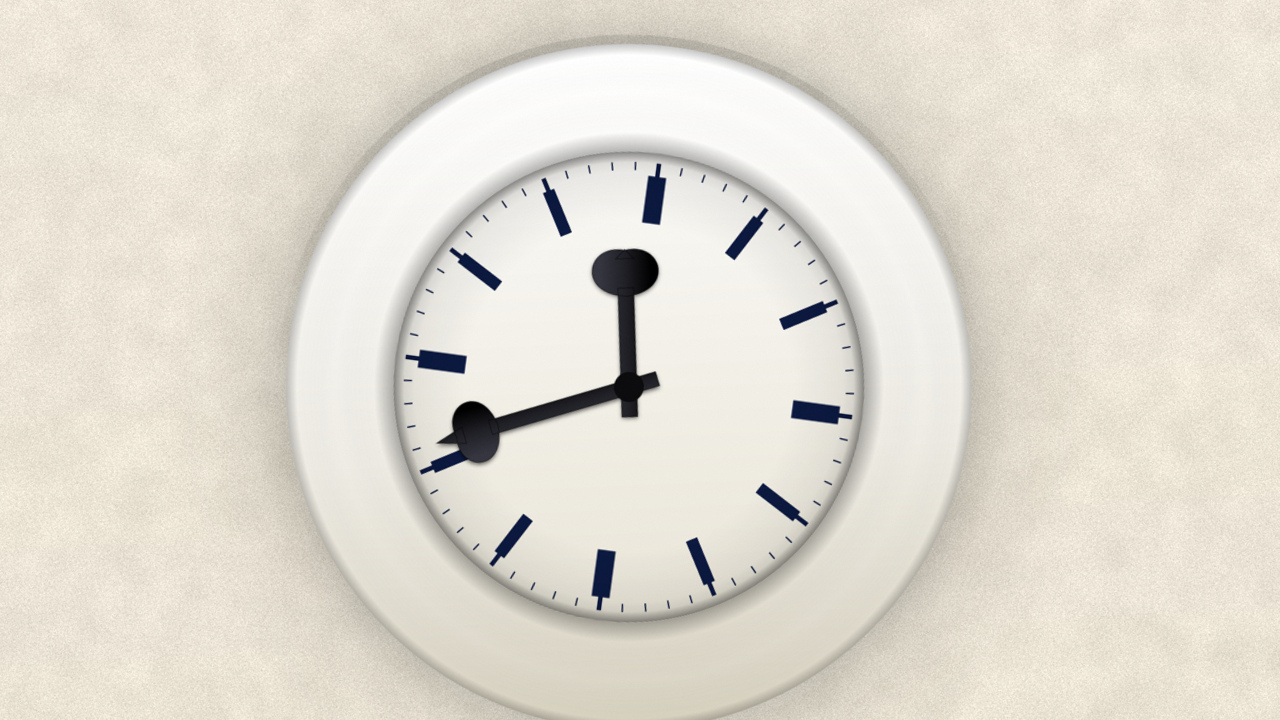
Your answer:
{"hour": 11, "minute": 41}
